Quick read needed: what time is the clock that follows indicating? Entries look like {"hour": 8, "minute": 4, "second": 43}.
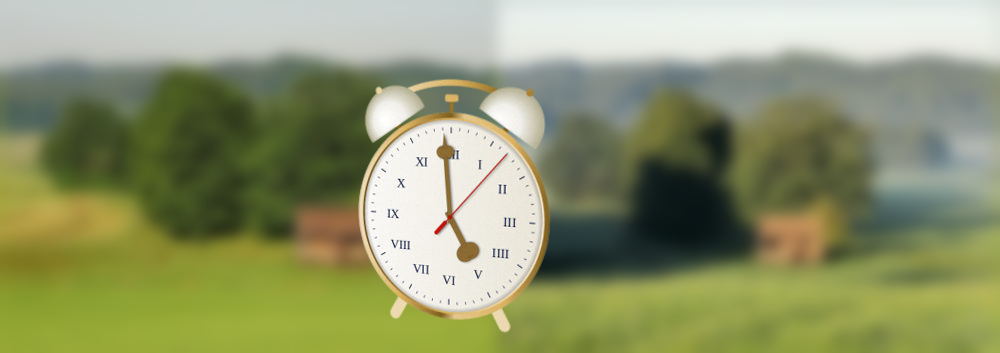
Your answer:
{"hour": 4, "minute": 59, "second": 7}
